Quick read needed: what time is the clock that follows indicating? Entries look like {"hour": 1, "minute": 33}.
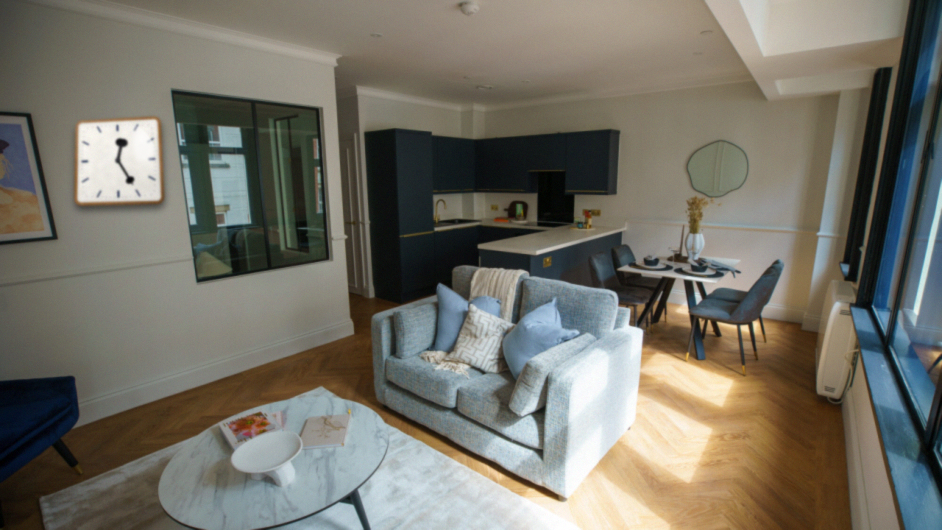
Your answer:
{"hour": 12, "minute": 25}
